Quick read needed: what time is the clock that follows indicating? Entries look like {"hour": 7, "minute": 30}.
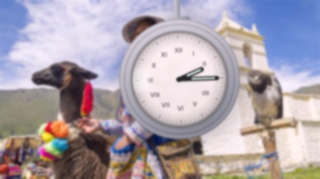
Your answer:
{"hour": 2, "minute": 15}
